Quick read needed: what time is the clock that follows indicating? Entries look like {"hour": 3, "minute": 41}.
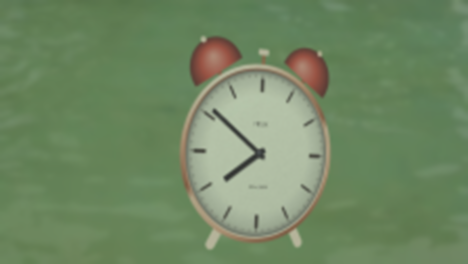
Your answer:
{"hour": 7, "minute": 51}
